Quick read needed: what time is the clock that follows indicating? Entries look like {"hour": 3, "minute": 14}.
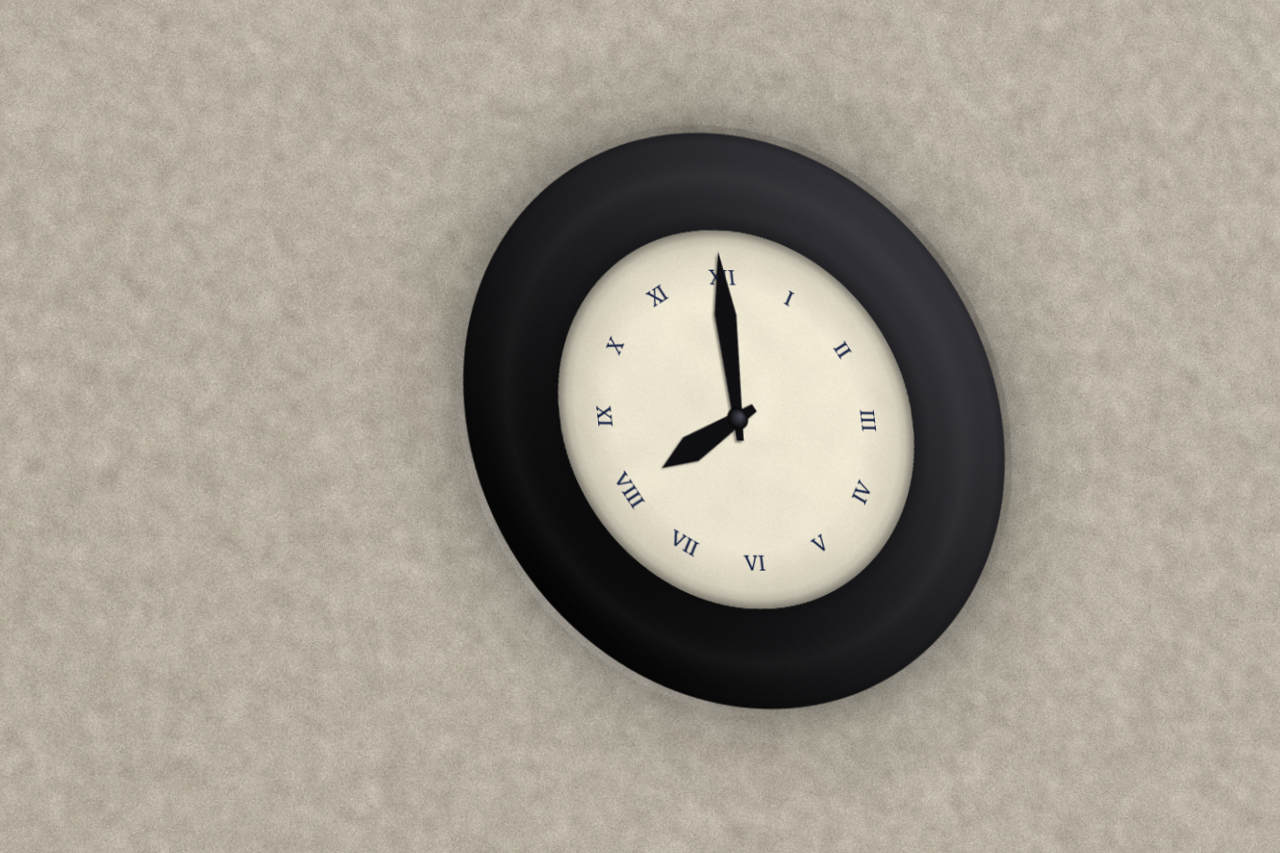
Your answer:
{"hour": 8, "minute": 0}
